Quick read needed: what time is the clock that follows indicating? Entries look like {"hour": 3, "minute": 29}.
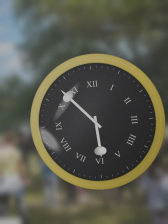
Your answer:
{"hour": 5, "minute": 53}
